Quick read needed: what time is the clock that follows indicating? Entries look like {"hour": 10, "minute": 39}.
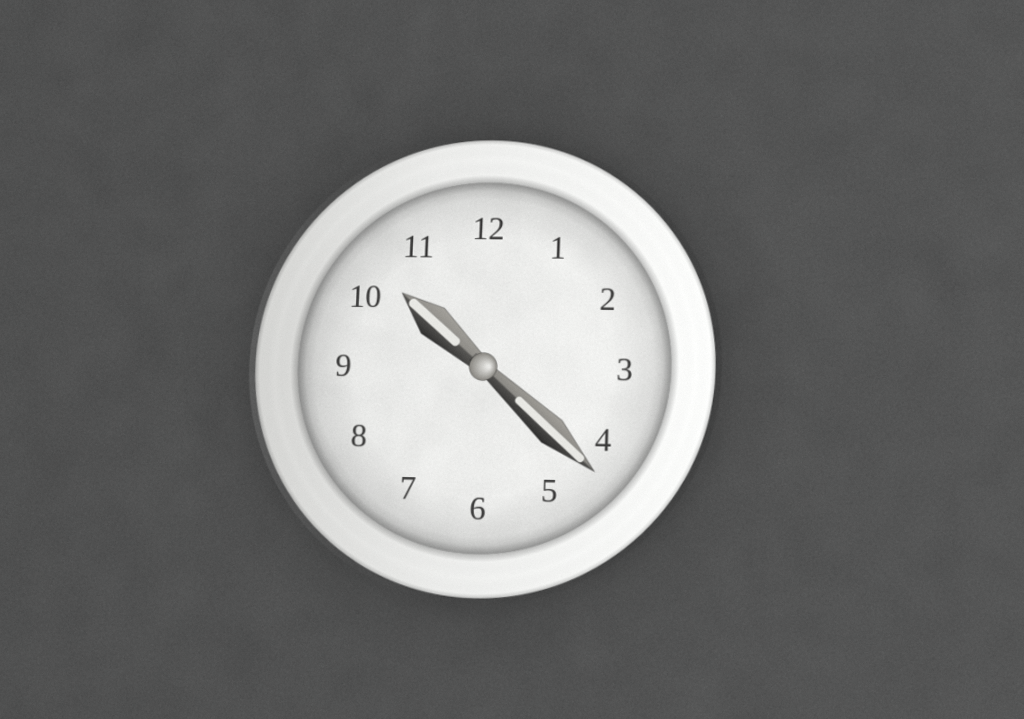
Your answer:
{"hour": 10, "minute": 22}
